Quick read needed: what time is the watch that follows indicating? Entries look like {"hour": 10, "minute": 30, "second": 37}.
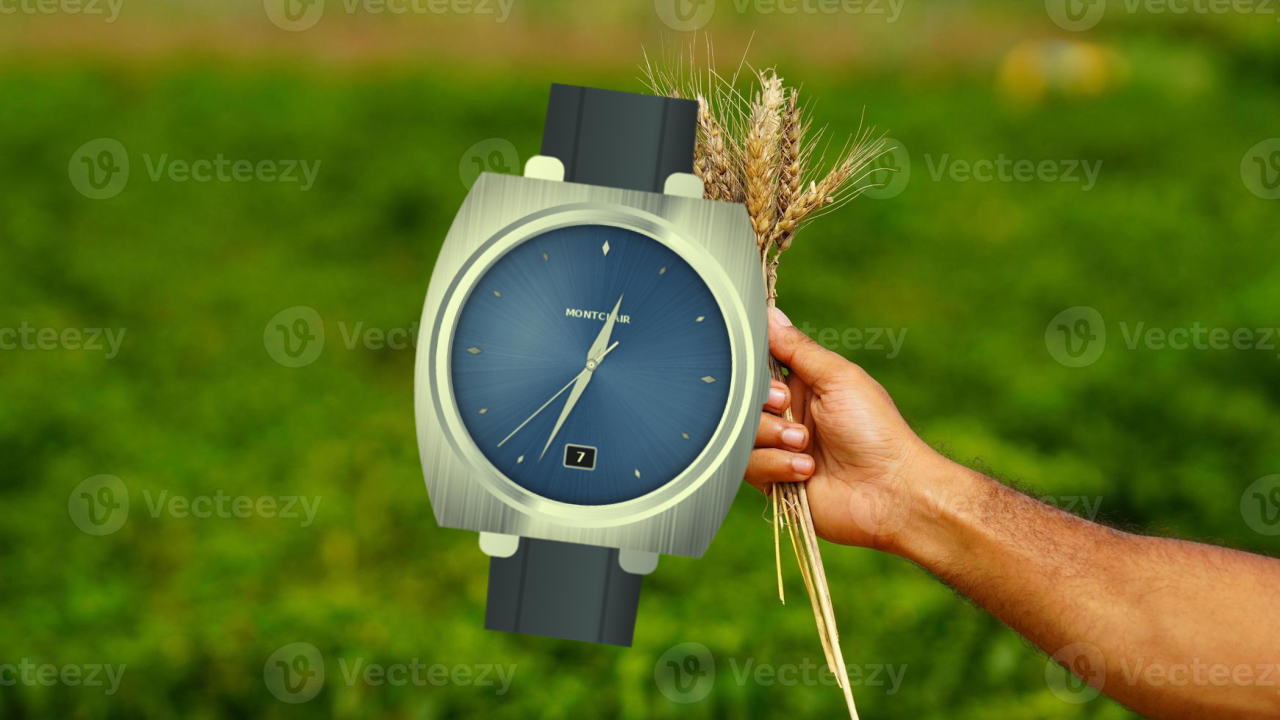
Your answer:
{"hour": 12, "minute": 33, "second": 37}
